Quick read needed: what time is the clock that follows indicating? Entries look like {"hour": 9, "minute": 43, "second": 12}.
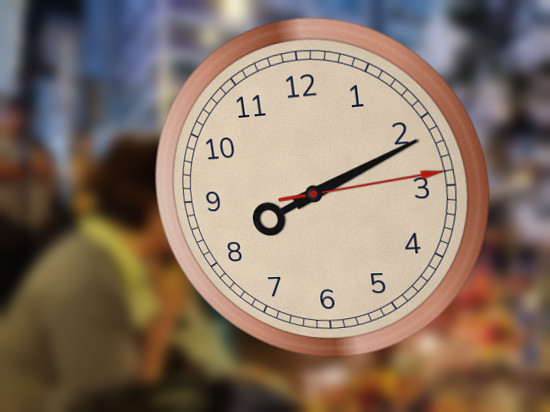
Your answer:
{"hour": 8, "minute": 11, "second": 14}
